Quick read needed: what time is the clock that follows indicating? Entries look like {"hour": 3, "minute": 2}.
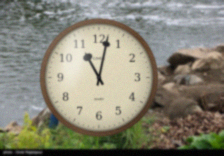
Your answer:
{"hour": 11, "minute": 2}
